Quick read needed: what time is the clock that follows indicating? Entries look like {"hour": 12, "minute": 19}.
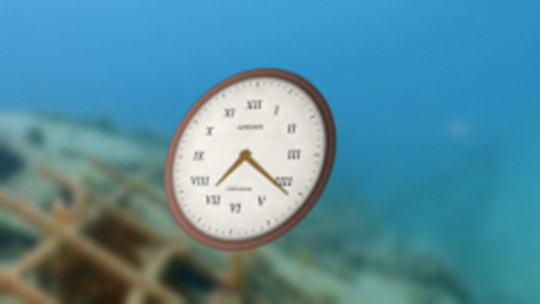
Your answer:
{"hour": 7, "minute": 21}
